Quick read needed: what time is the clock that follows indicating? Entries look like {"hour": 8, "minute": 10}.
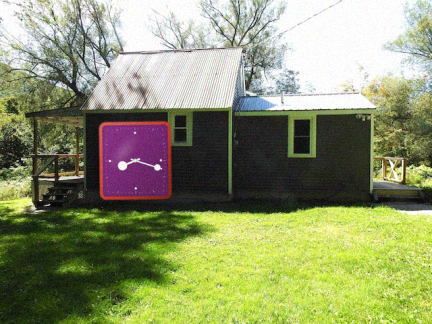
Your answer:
{"hour": 8, "minute": 18}
